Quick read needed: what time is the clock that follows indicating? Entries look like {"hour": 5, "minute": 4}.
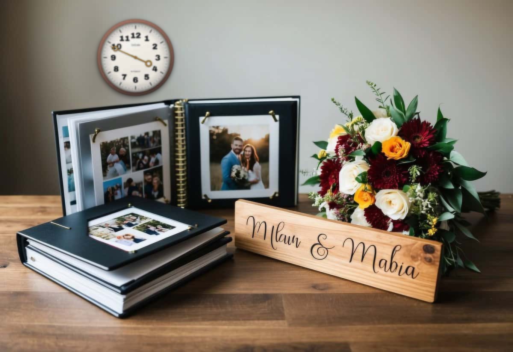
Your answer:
{"hour": 3, "minute": 49}
